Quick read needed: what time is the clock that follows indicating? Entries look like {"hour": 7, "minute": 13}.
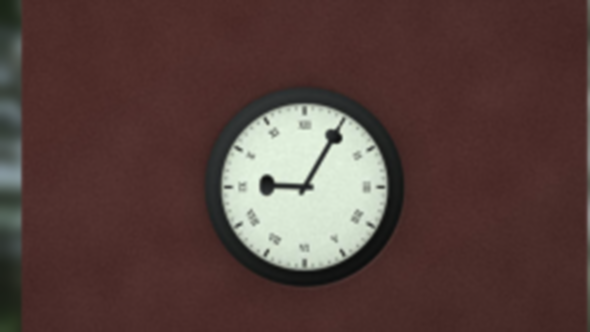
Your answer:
{"hour": 9, "minute": 5}
